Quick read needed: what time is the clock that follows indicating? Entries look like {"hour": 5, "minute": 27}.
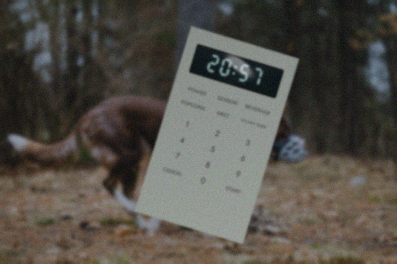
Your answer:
{"hour": 20, "minute": 57}
